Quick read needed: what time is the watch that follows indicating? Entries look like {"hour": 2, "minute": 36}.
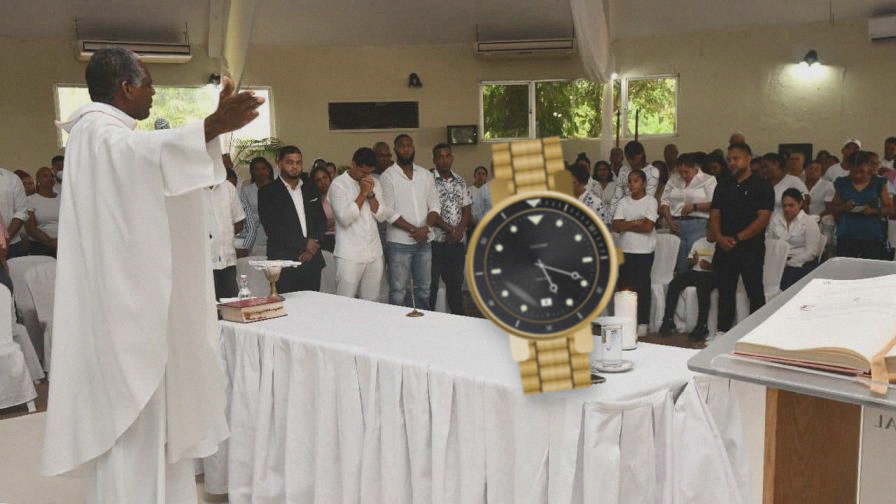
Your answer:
{"hour": 5, "minute": 19}
